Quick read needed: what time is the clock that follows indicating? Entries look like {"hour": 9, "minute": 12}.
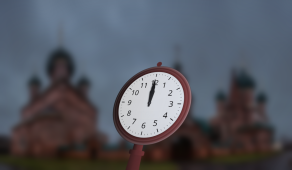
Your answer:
{"hour": 12, "minute": 0}
